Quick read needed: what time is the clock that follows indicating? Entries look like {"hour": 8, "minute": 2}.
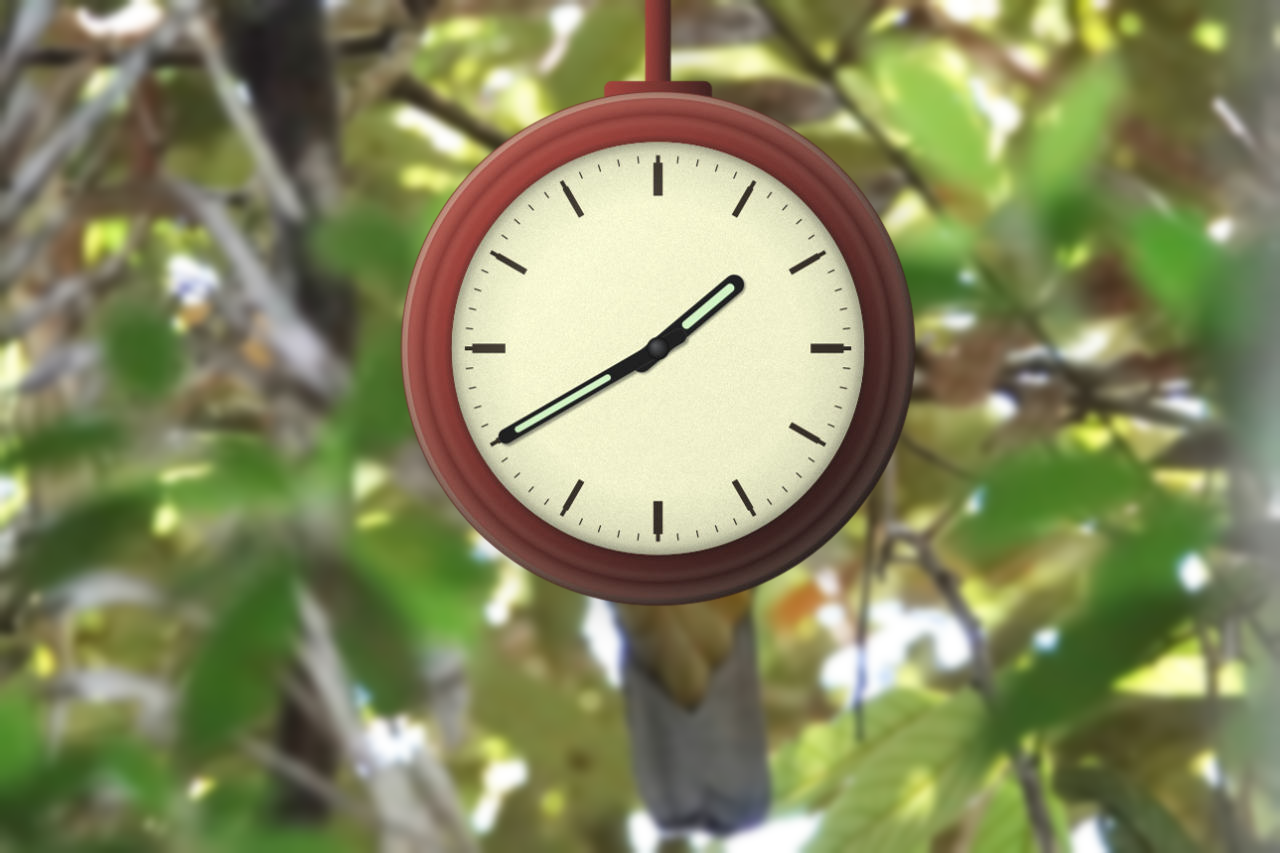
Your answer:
{"hour": 1, "minute": 40}
